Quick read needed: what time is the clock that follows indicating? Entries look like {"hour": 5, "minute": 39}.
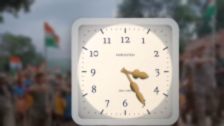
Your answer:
{"hour": 3, "minute": 25}
